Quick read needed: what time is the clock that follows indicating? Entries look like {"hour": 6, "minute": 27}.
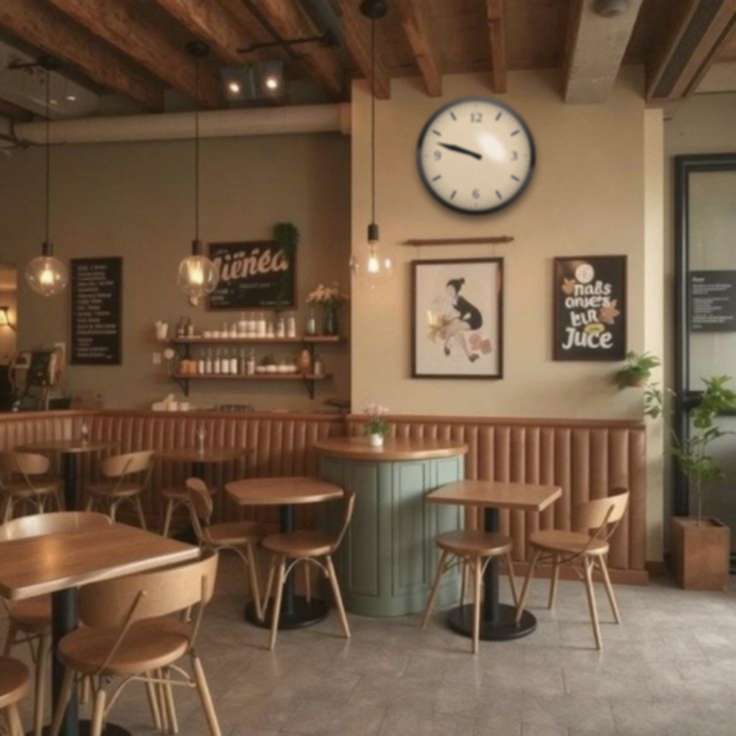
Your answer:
{"hour": 9, "minute": 48}
